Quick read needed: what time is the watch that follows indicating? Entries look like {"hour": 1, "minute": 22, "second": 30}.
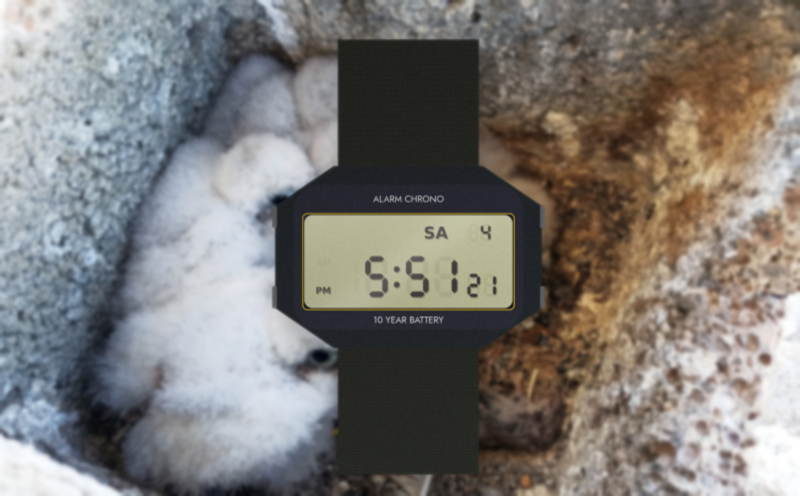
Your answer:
{"hour": 5, "minute": 51, "second": 21}
